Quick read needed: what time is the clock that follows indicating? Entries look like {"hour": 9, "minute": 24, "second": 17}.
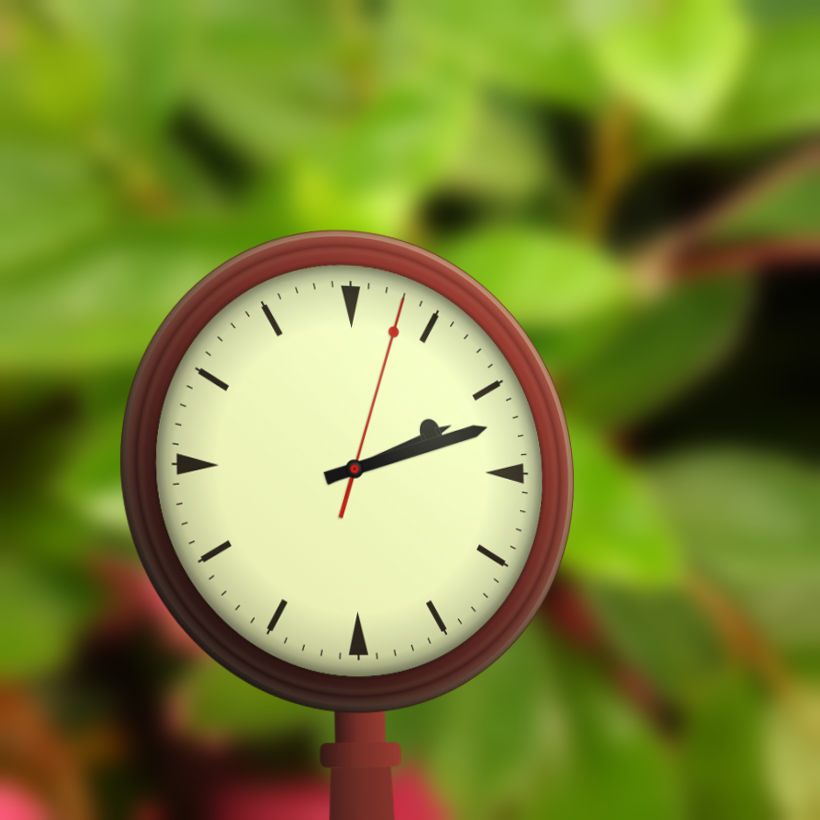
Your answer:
{"hour": 2, "minute": 12, "second": 3}
